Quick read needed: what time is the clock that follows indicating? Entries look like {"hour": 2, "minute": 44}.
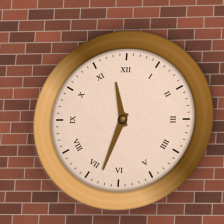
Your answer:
{"hour": 11, "minute": 33}
